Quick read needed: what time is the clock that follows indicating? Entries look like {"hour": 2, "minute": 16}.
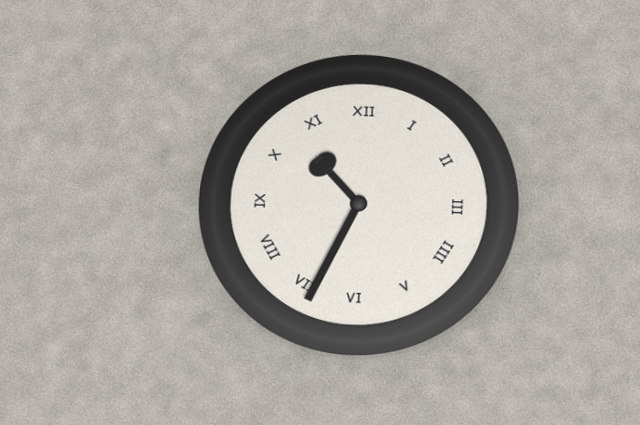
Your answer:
{"hour": 10, "minute": 34}
